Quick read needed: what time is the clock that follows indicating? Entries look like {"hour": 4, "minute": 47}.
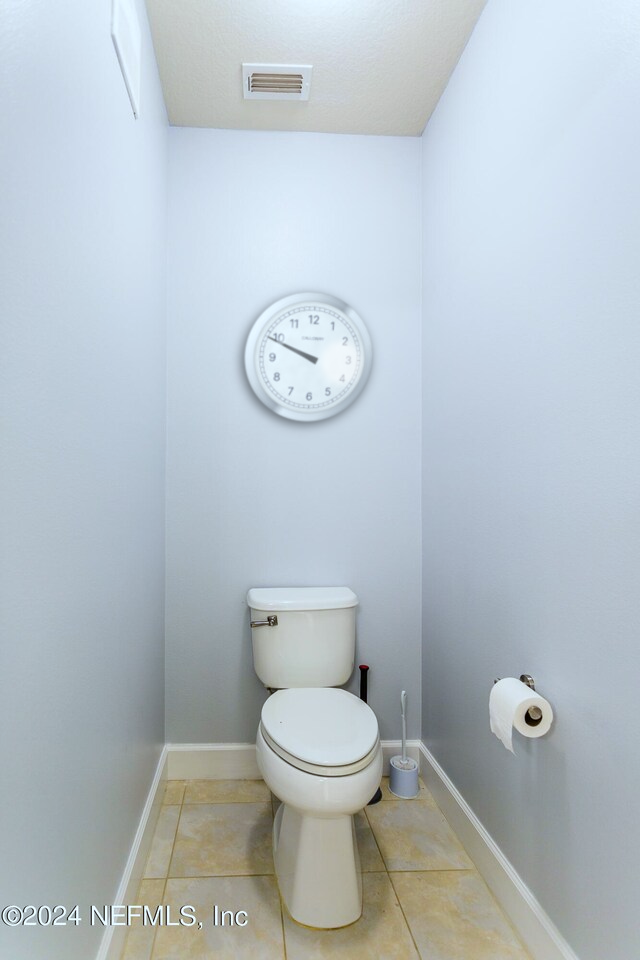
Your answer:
{"hour": 9, "minute": 49}
